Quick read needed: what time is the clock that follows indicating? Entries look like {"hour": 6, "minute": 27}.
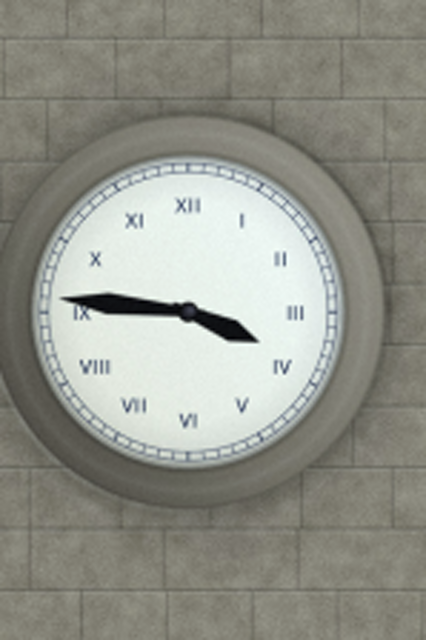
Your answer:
{"hour": 3, "minute": 46}
